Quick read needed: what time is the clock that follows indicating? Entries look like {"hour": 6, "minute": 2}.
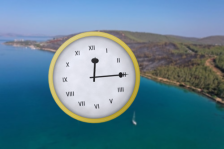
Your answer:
{"hour": 12, "minute": 15}
